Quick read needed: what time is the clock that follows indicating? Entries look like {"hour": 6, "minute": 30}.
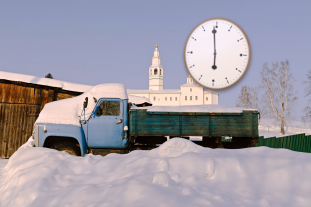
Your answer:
{"hour": 5, "minute": 59}
